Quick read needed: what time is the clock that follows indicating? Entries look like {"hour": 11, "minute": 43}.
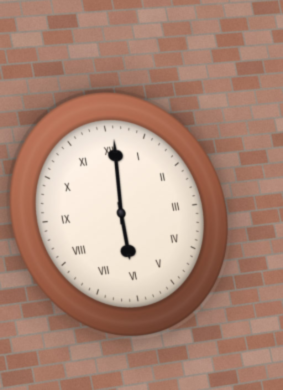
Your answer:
{"hour": 6, "minute": 1}
